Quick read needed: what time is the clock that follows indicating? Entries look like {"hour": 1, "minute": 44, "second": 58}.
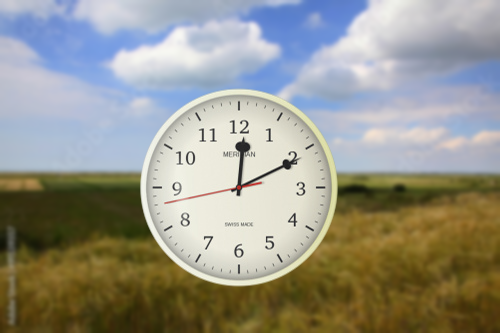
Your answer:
{"hour": 12, "minute": 10, "second": 43}
